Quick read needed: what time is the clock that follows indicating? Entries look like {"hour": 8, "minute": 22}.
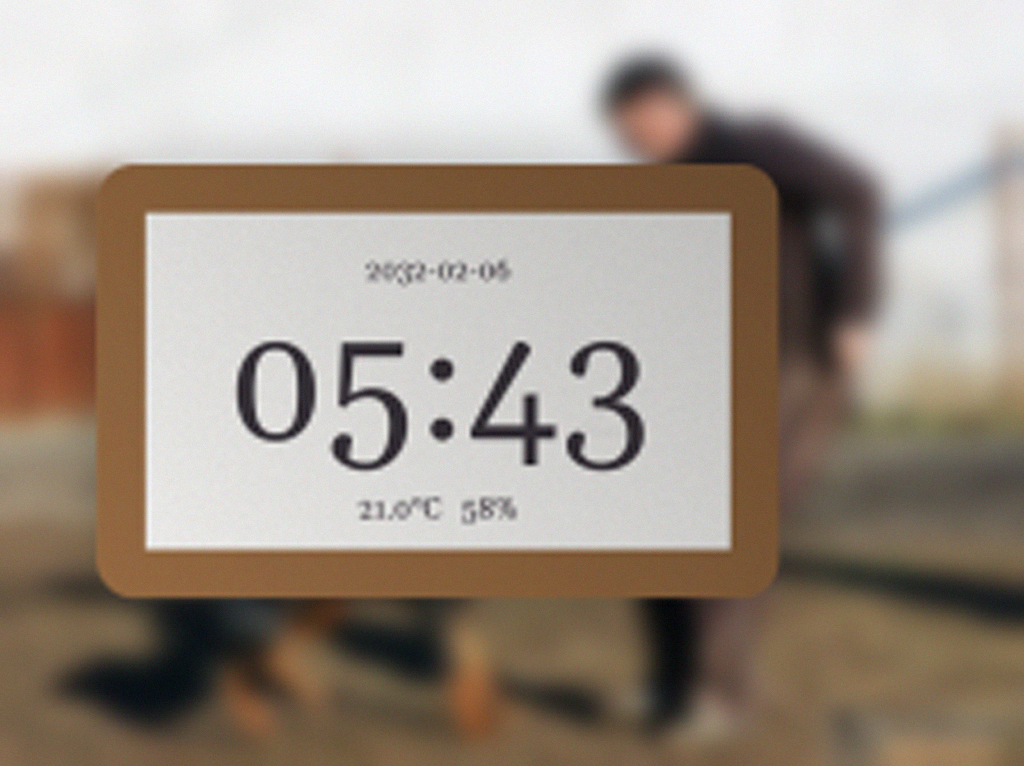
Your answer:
{"hour": 5, "minute": 43}
